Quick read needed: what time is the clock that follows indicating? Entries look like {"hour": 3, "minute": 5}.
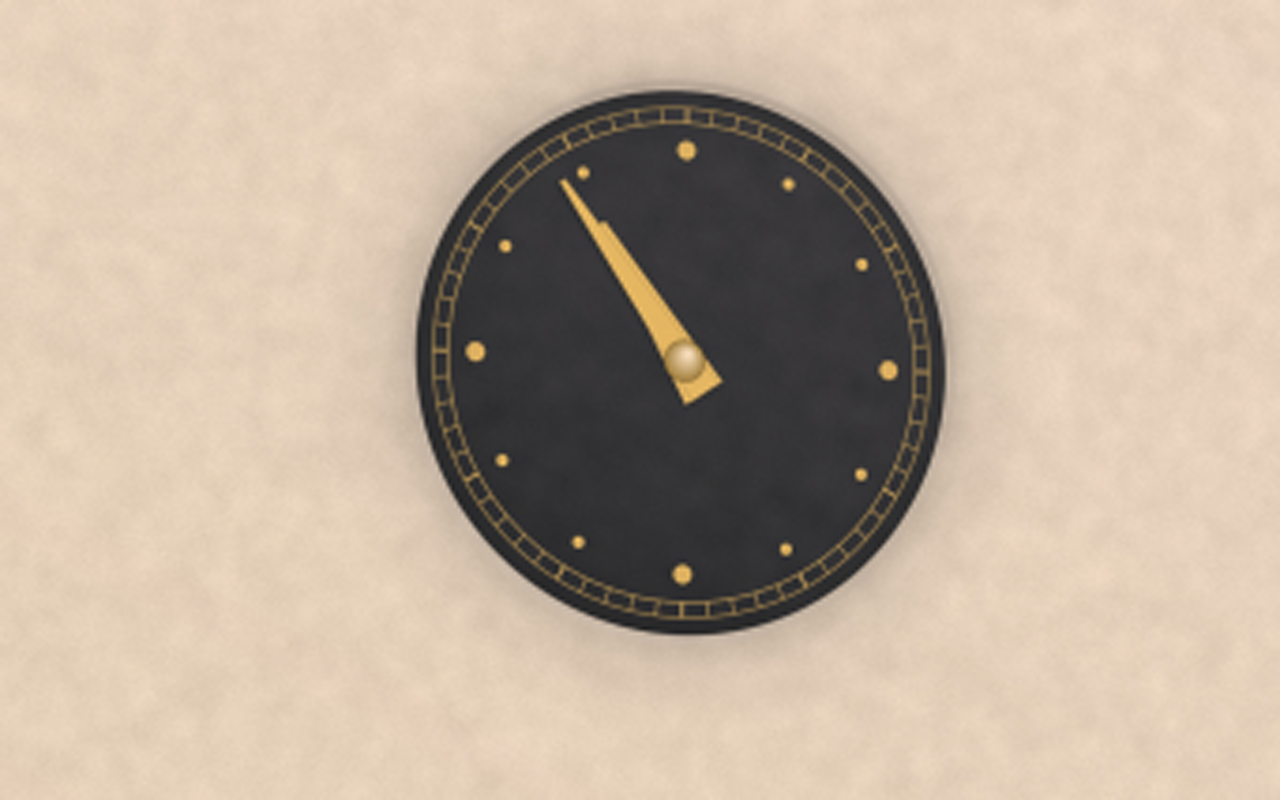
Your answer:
{"hour": 10, "minute": 54}
